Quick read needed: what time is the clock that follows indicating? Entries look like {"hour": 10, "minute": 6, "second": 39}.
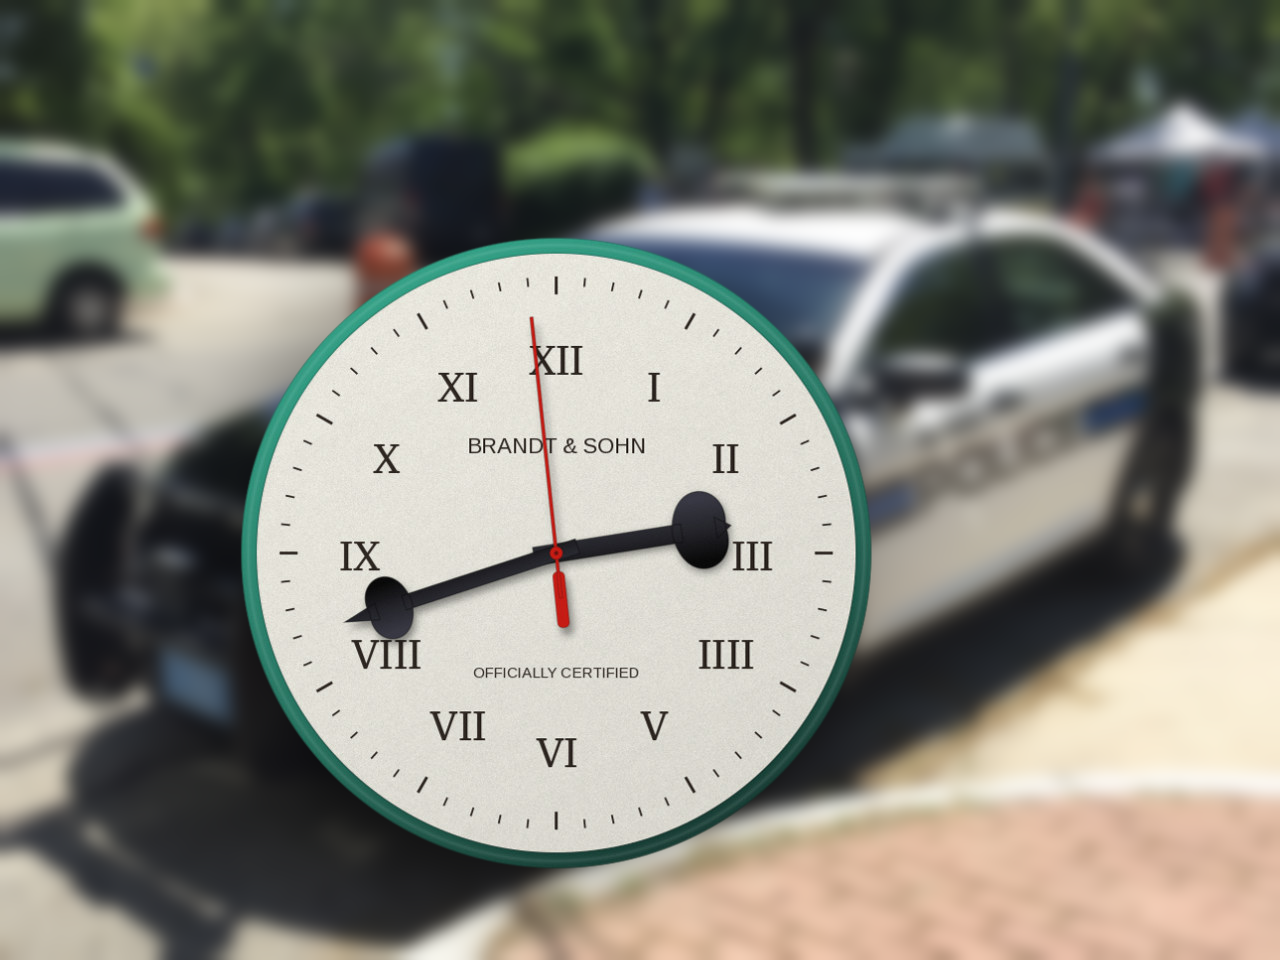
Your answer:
{"hour": 2, "minute": 41, "second": 59}
